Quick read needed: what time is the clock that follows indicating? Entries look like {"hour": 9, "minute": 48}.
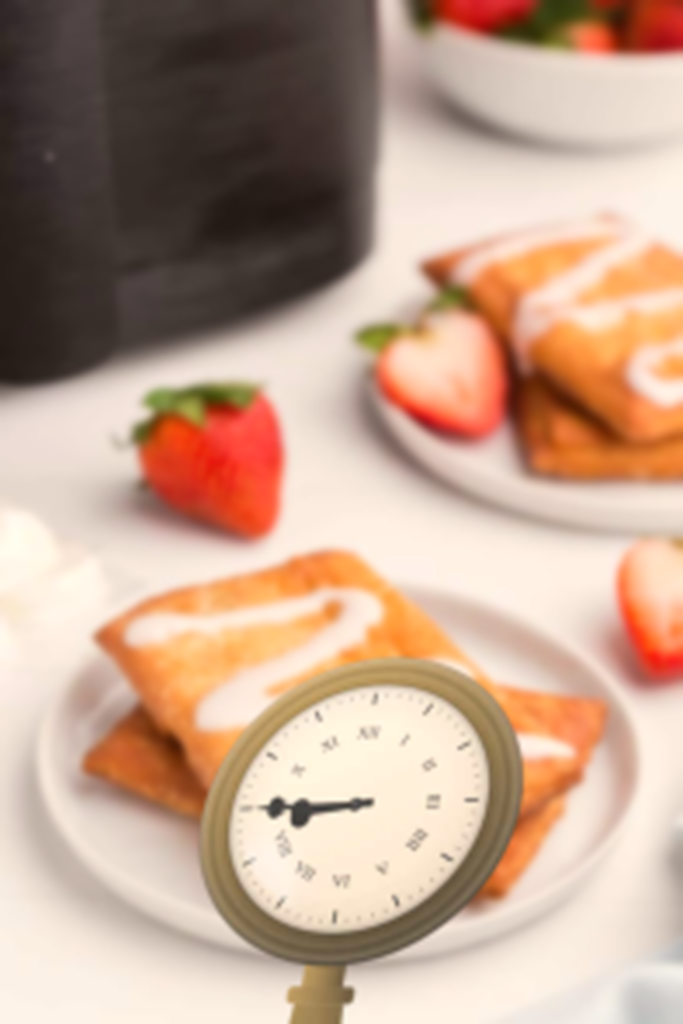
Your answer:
{"hour": 8, "minute": 45}
